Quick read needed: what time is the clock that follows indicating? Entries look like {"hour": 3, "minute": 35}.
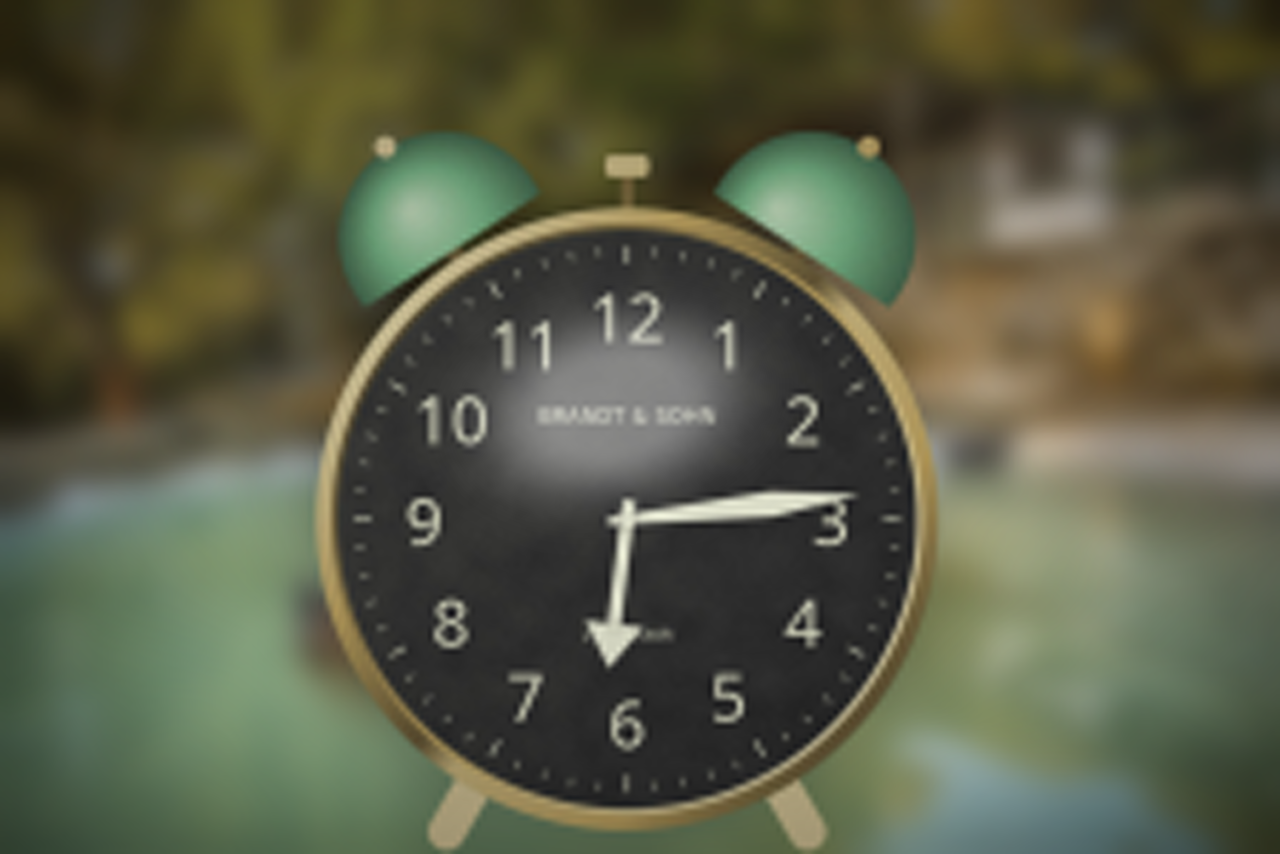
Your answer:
{"hour": 6, "minute": 14}
